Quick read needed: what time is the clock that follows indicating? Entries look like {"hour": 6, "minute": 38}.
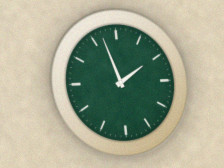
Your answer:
{"hour": 1, "minute": 57}
